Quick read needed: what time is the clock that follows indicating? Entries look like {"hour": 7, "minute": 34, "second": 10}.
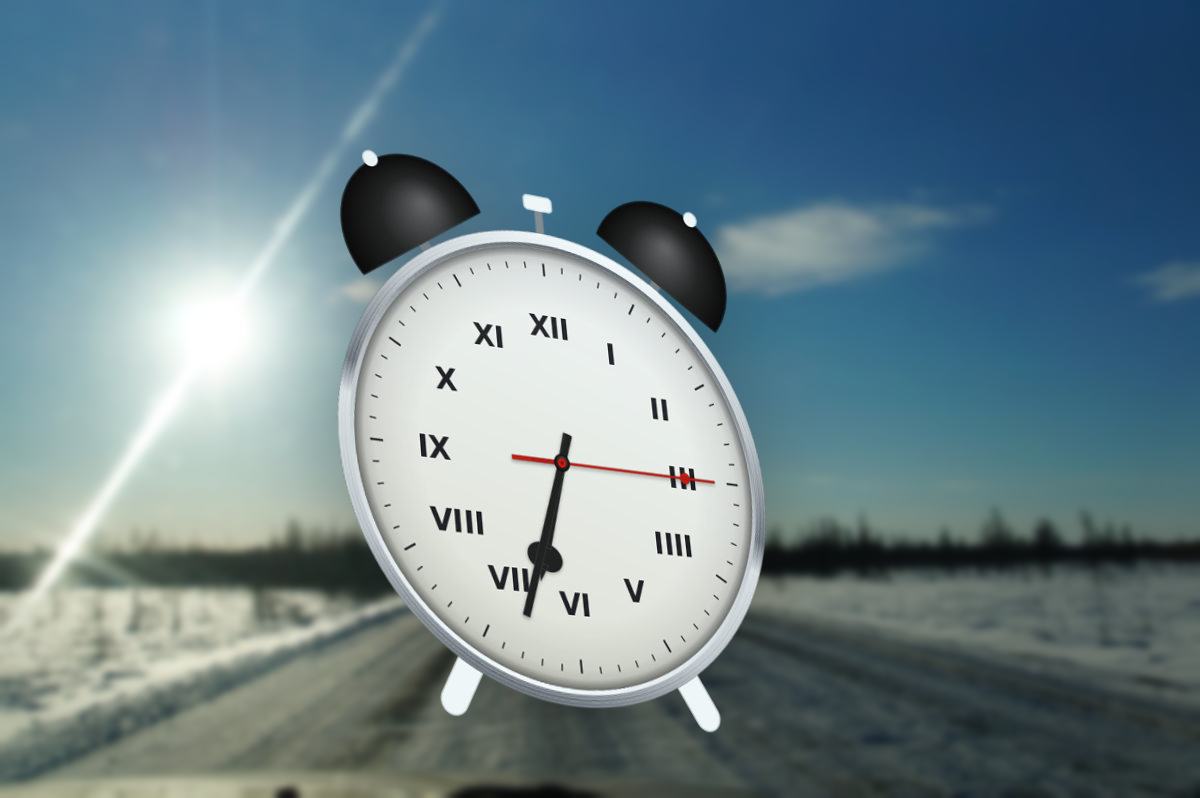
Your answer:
{"hour": 6, "minute": 33, "second": 15}
